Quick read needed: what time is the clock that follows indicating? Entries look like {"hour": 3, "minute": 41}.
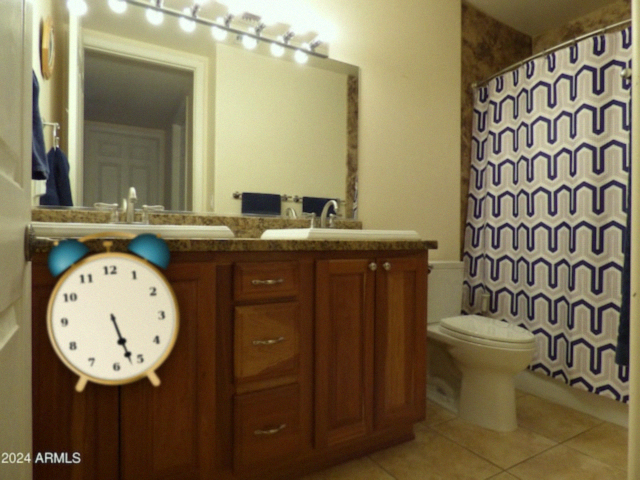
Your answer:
{"hour": 5, "minute": 27}
